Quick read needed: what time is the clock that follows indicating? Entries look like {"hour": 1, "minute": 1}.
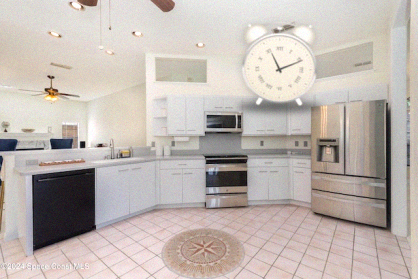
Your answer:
{"hour": 11, "minute": 11}
